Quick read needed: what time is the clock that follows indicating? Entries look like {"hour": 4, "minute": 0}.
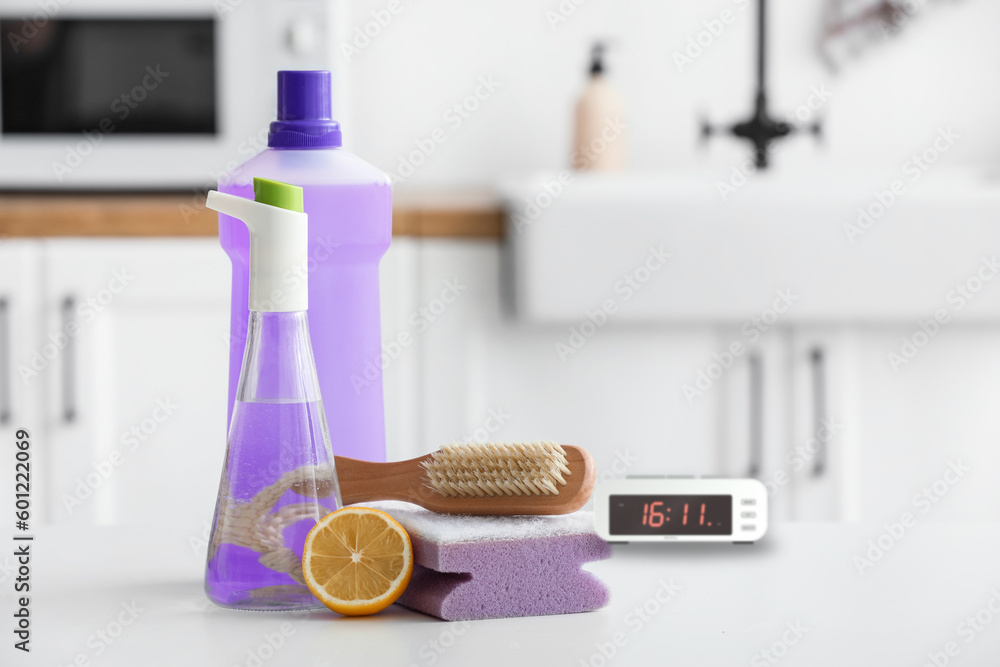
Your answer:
{"hour": 16, "minute": 11}
